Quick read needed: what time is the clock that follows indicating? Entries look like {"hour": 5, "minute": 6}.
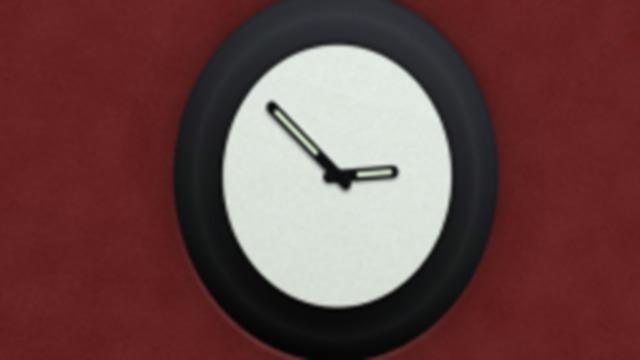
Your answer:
{"hour": 2, "minute": 52}
